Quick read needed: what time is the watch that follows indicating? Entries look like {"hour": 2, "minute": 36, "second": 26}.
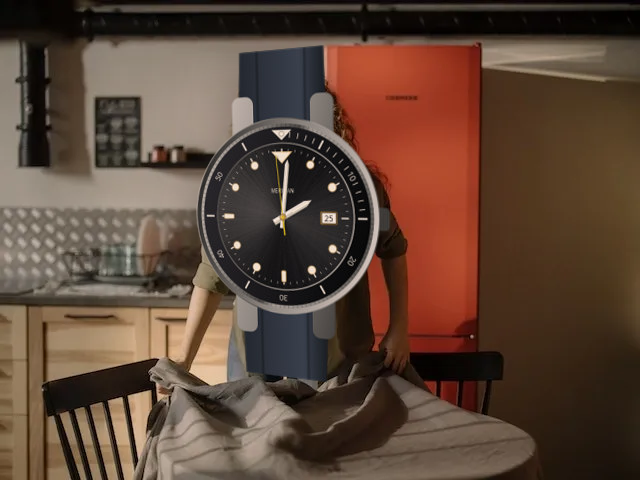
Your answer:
{"hour": 2, "minute": 0, "second": 59}
